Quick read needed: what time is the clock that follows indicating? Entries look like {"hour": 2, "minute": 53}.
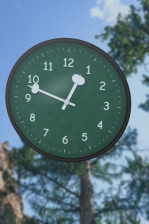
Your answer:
{"hour": 12, "minute": 48}
